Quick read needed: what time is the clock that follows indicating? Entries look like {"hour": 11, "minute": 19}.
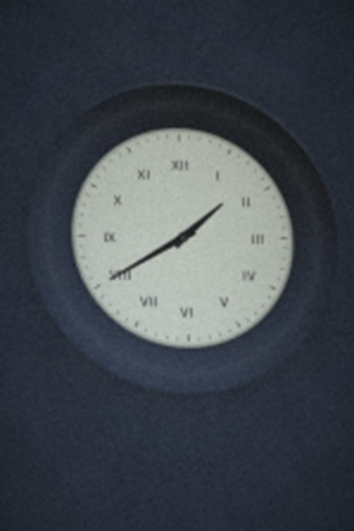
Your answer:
{"hour": 1, "minute": 40}
